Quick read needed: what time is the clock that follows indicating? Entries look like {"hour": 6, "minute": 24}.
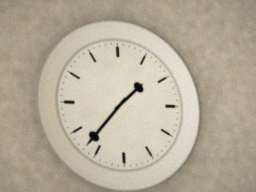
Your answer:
{"hour": 1, "minute": 37}
